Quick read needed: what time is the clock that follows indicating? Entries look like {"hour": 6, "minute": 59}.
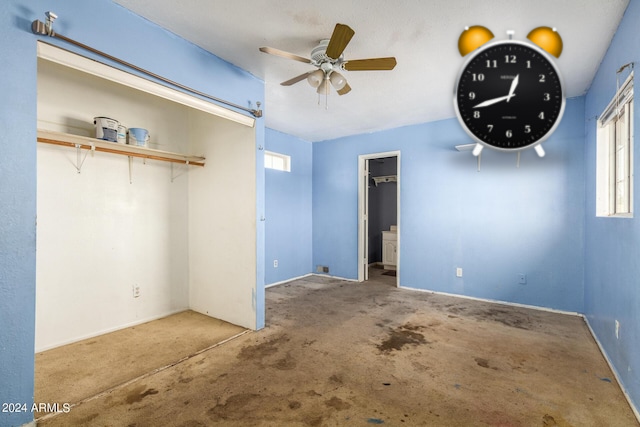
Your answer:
{"hour": 12, "minute": 42}
